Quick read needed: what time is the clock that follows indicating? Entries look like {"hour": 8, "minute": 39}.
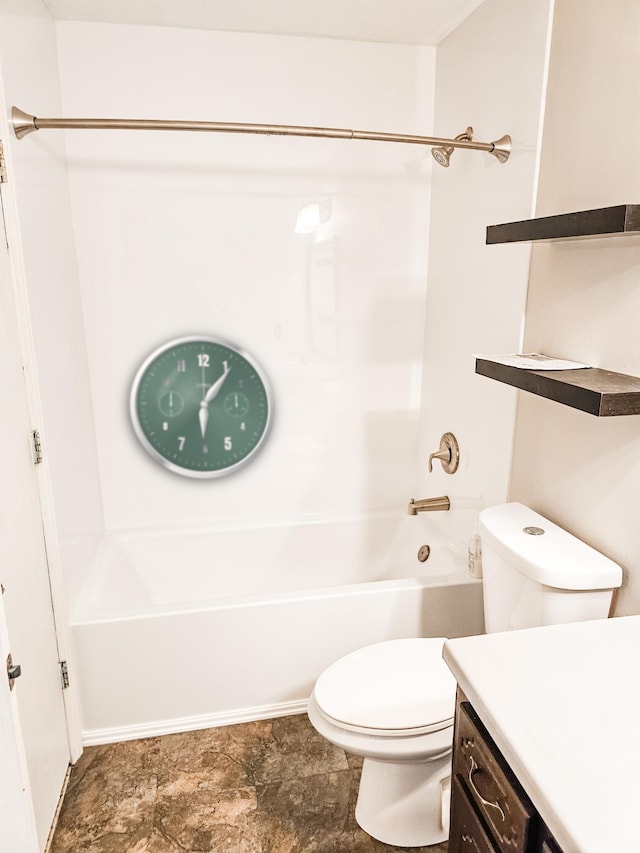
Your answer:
{"hour": 6, "minute": 6}
